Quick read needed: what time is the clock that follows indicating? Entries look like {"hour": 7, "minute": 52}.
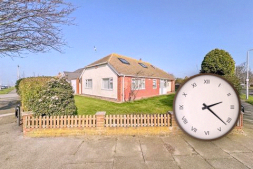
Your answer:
{"hour": 2, "minute": 22}
